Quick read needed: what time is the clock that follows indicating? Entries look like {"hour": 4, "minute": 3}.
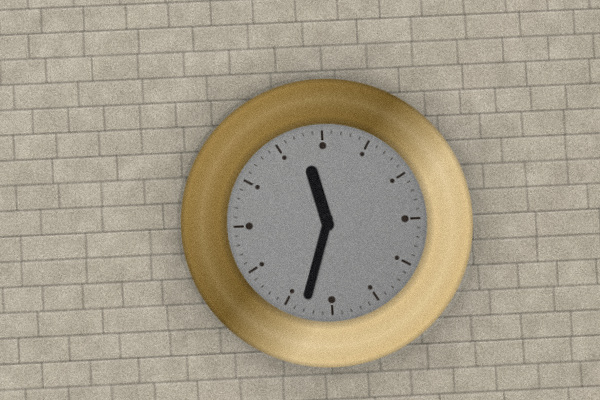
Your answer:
{"hour": 11, "minute": 33}
